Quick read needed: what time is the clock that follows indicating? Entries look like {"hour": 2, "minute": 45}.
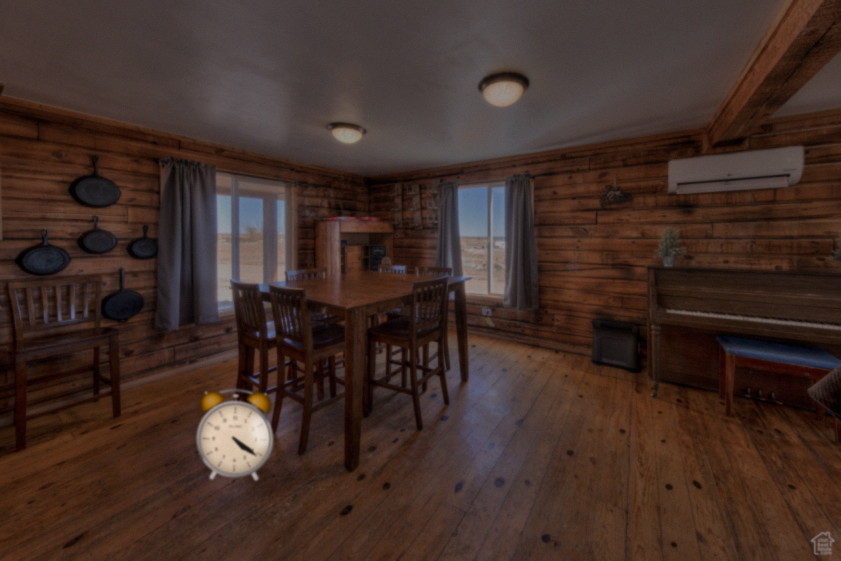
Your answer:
{"hour": 4, "minute": 21}
